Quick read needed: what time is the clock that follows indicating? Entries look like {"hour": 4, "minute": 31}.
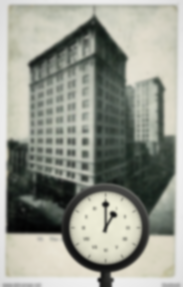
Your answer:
{"hour": 1, "minute": 0}
